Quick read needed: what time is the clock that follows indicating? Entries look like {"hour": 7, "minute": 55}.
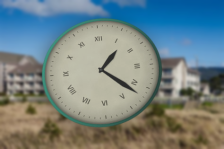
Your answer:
{"hour": 1, "minute": 22}
